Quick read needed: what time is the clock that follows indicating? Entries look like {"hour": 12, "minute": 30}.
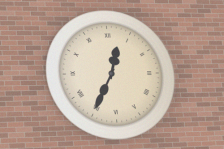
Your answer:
{"hour": 12, "minute": 35}
